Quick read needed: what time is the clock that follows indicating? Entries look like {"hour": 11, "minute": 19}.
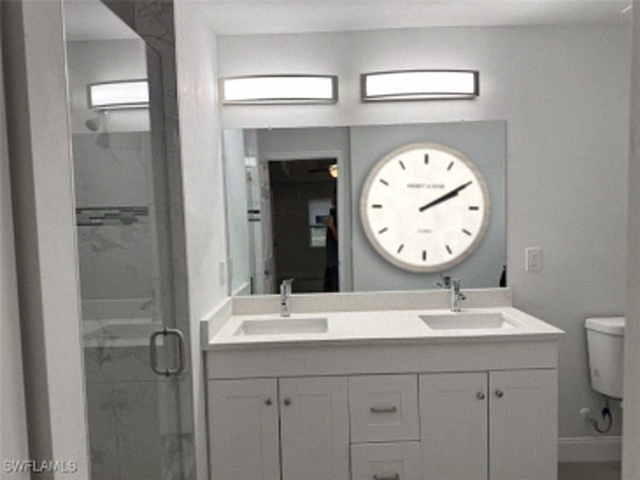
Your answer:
{"hour": 2, "minute": 10}
